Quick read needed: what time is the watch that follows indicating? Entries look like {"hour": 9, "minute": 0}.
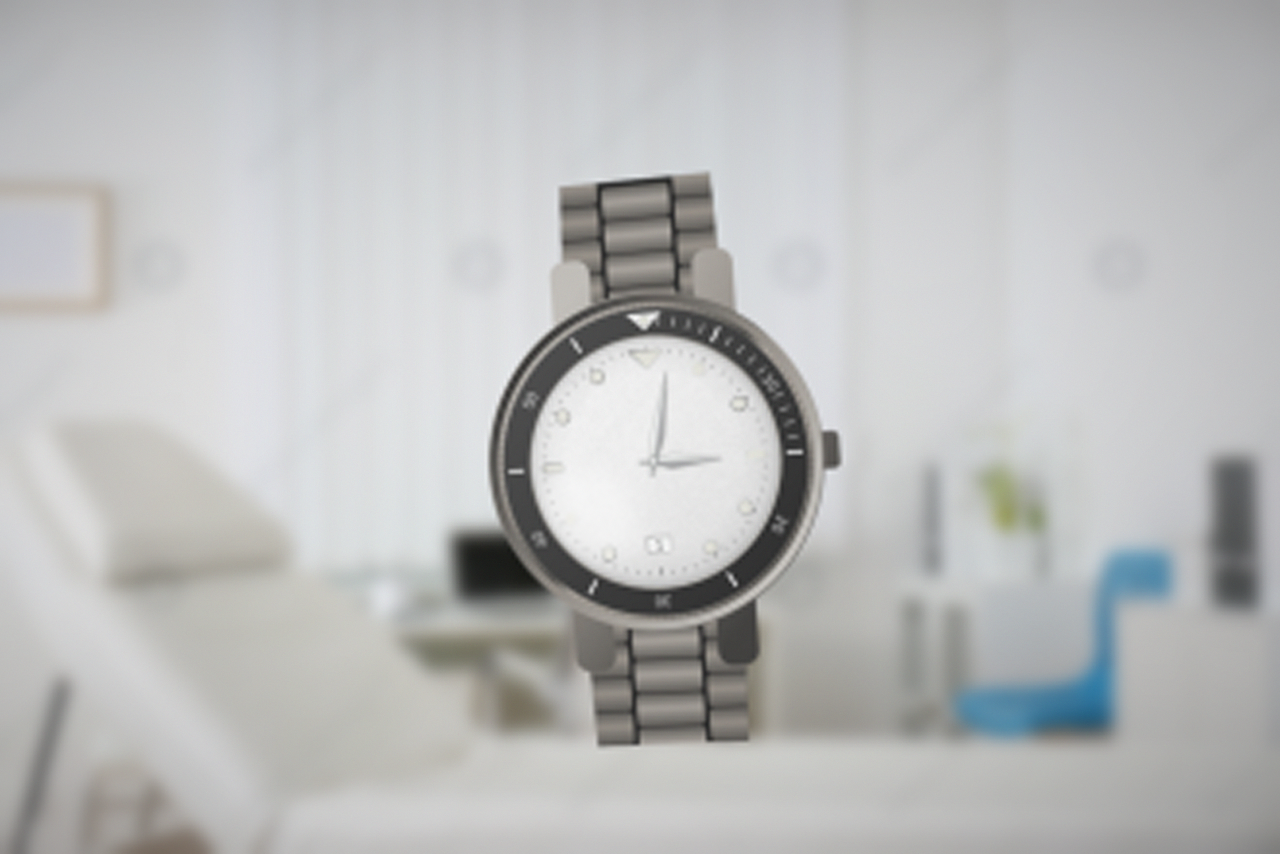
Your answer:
{"hour": 3, "minute": 2}
